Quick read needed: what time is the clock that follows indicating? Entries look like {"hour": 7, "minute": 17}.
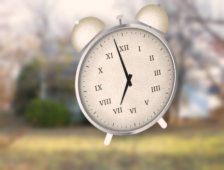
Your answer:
{"hour": 6, "minute": 58}
